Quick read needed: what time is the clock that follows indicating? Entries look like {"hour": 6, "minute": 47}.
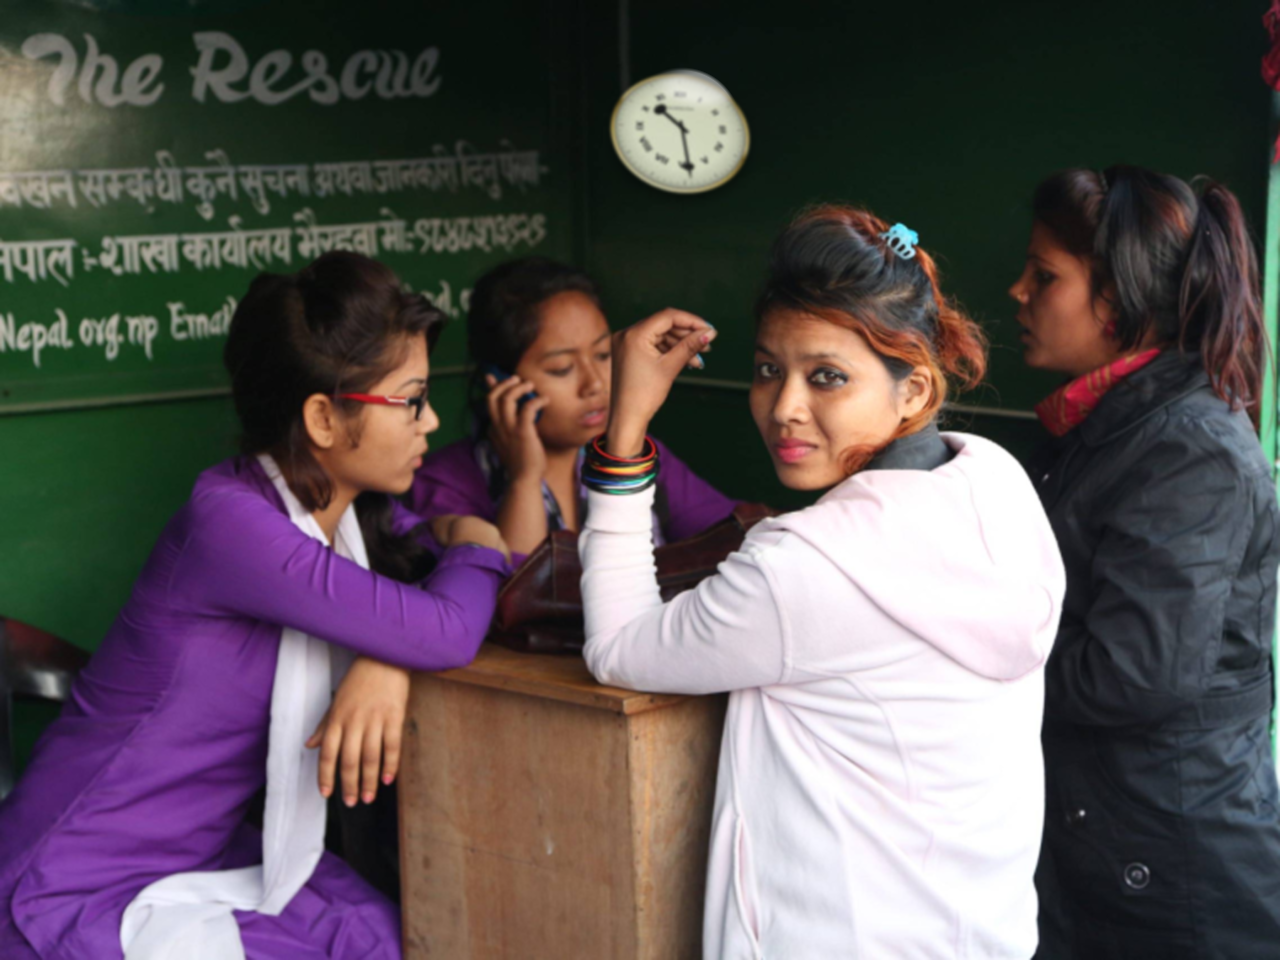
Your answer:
{"hour": 10, "minute": 29}
